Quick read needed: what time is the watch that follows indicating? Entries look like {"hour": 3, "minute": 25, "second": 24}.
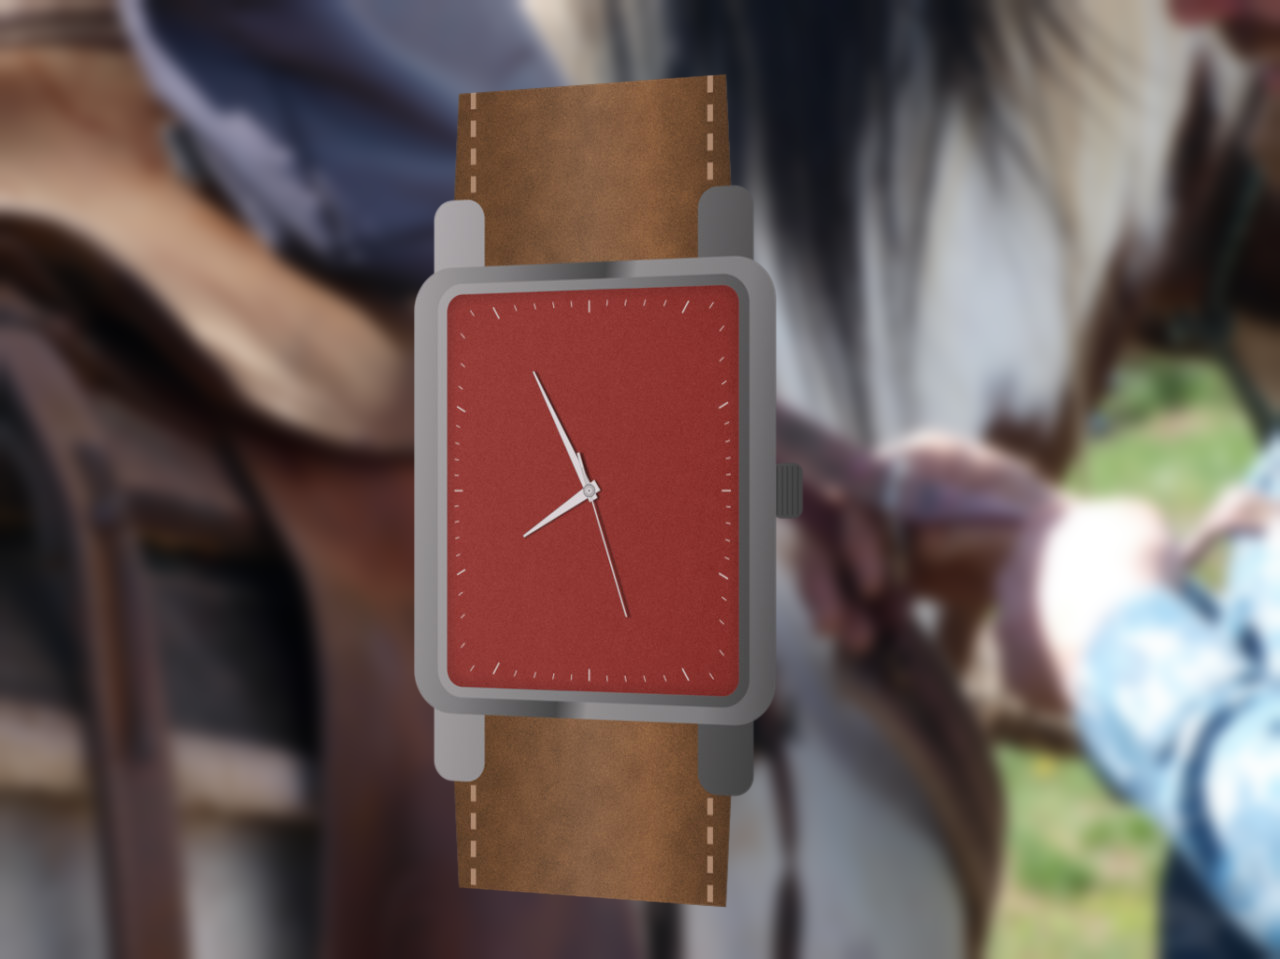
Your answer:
{"hour": 7, "minute": 55, "second": 27}
